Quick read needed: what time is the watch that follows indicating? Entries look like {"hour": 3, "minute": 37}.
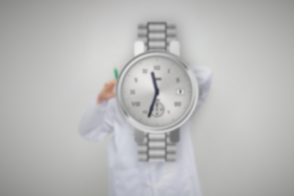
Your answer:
{"hour": 11, "minute": 33}
